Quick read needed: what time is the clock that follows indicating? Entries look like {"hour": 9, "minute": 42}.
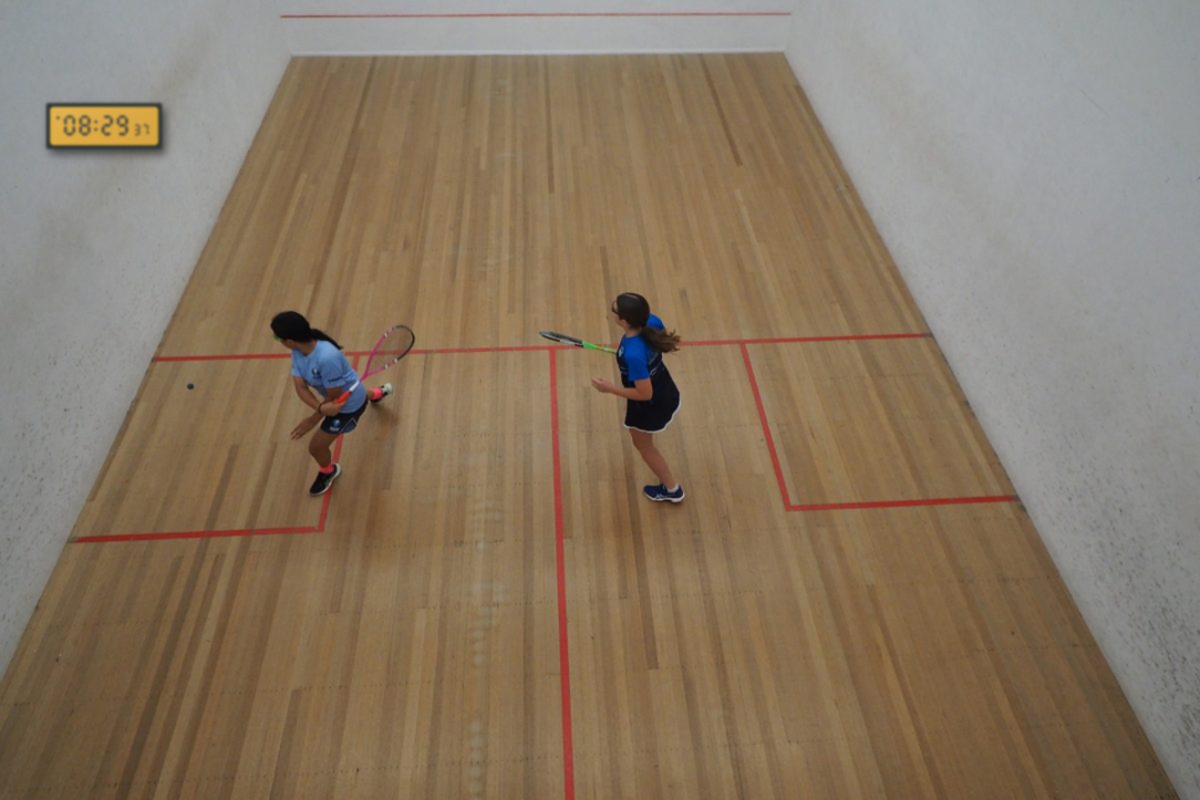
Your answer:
{"hour": 8, "minute": 29}
